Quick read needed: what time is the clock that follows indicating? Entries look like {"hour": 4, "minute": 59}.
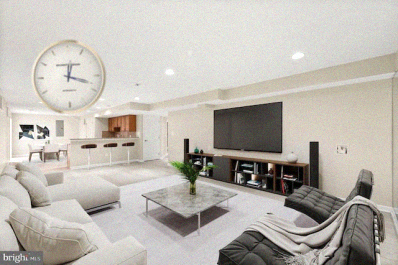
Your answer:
{"hour": 12, "minute": 18}
